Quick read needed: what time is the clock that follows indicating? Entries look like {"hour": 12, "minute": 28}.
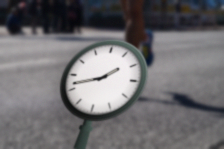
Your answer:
{"hour": 1, "minute": 42}
